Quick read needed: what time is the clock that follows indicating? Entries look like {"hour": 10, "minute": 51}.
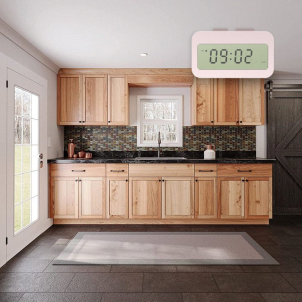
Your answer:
{"hour": 9, "minute": 2}
